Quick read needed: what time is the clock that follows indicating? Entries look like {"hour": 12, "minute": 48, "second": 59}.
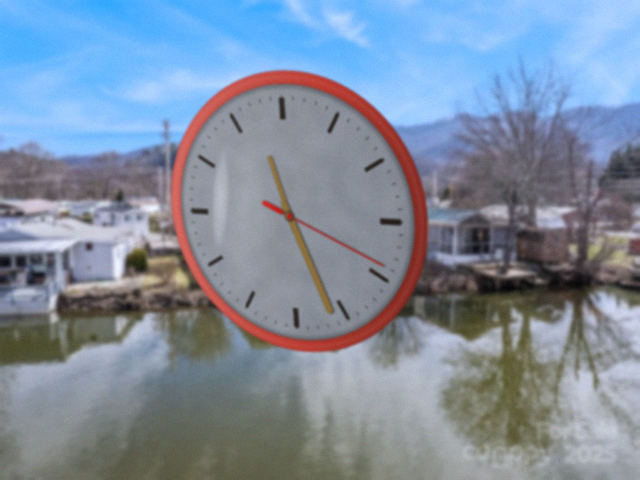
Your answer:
{"hour": 11, "minute": 26, "second": 19}
